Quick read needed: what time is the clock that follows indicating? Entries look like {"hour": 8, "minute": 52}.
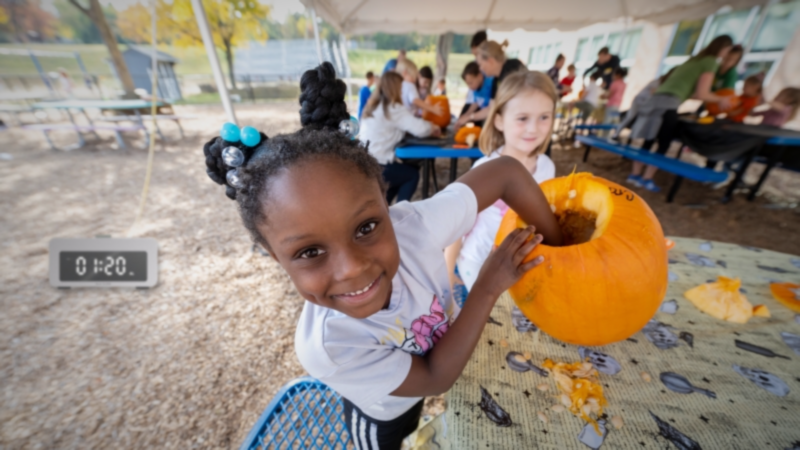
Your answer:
{"hour": 1, "minute": 20}
